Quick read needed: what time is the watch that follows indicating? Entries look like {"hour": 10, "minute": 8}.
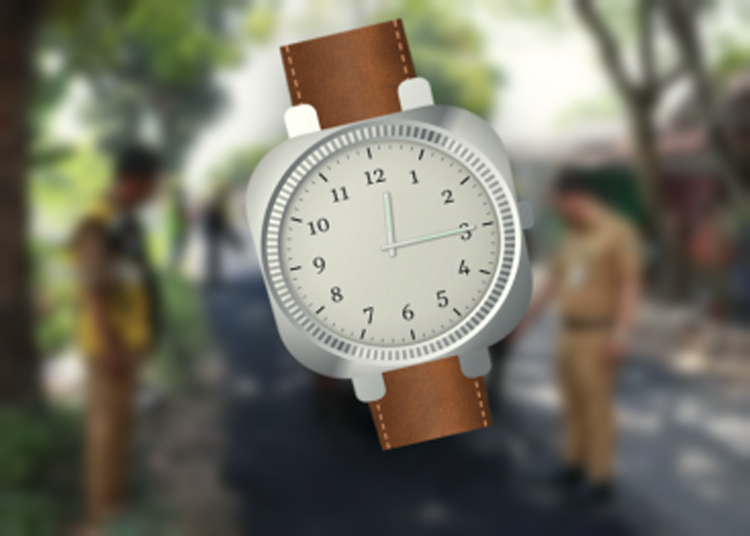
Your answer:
{"hour": 12, "minute": 15}
